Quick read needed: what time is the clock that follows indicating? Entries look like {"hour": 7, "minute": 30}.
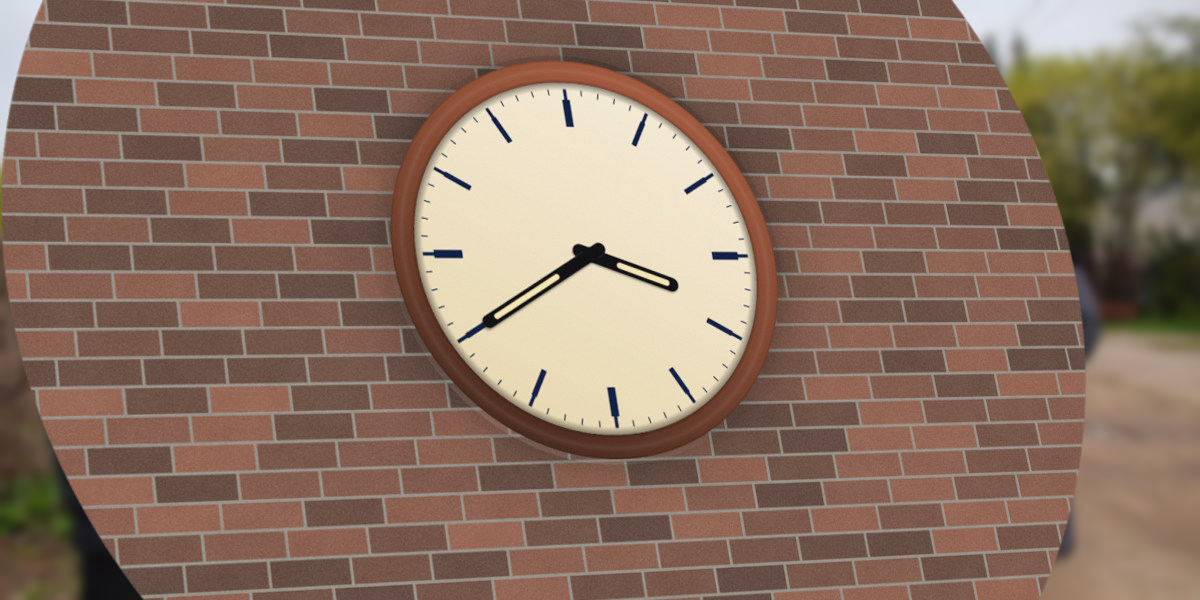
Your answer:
{"hour": 3, "minute": 40}
